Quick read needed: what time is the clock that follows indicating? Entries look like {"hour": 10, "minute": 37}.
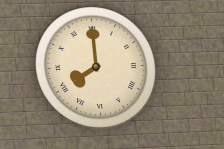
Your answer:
{"hour": 8, "minute": 0}
